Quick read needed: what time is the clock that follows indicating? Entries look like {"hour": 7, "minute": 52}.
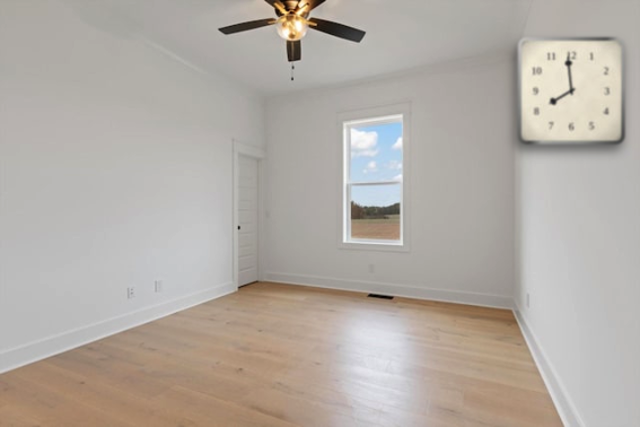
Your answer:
{"hour": 7, "minute": 59}
